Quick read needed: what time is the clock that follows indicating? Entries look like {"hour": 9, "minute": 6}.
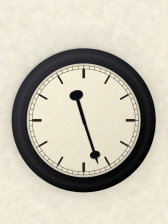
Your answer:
{"hour": 11, "minute": 27}
